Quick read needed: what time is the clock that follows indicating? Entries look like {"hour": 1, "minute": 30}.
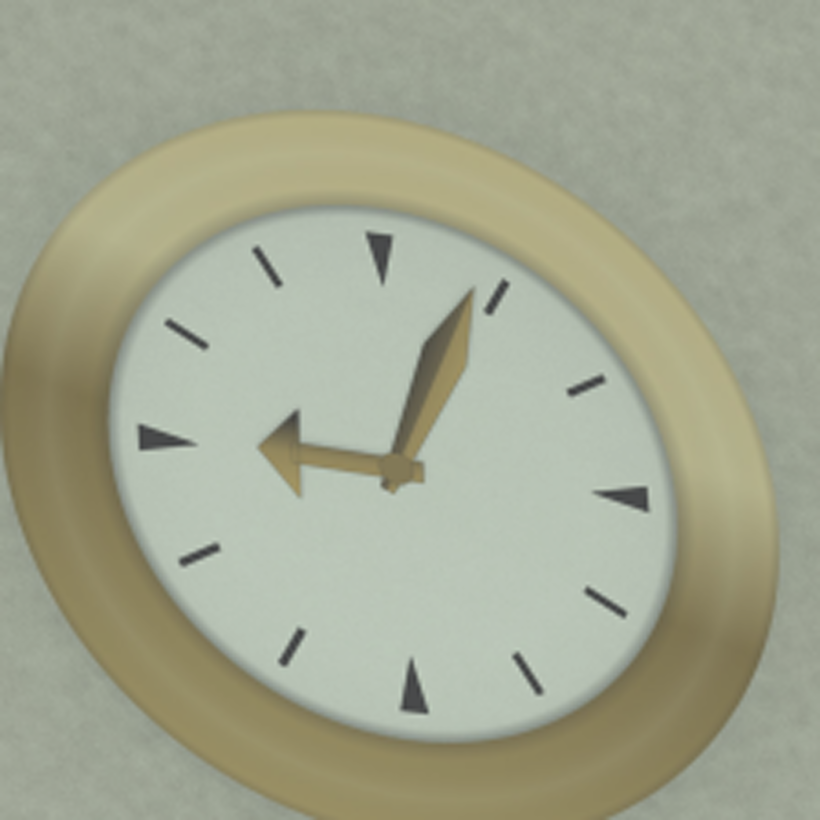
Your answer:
{"hour": 9, "minute": 4}
